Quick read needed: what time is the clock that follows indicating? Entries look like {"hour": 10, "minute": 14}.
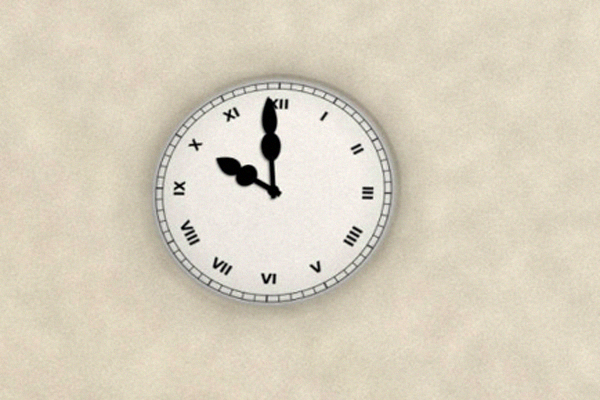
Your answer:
{"hour": 9, "minute": 59}
